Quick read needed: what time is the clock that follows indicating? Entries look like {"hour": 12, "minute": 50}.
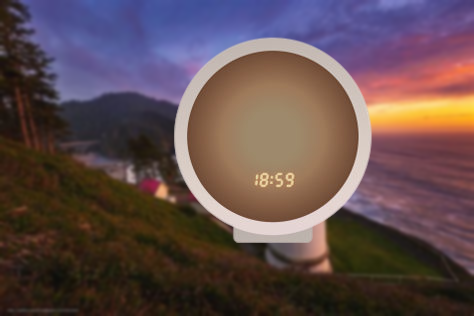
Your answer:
{"hour": 18, "minute": 59}
